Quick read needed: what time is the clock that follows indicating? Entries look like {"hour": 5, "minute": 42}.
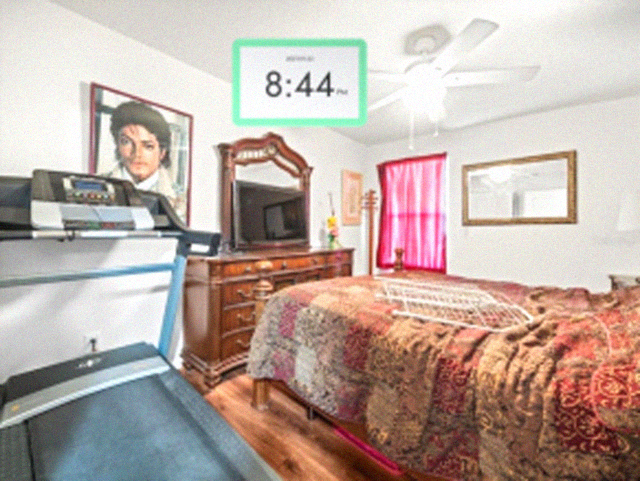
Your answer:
{"hour": 8, "minute": 44}
